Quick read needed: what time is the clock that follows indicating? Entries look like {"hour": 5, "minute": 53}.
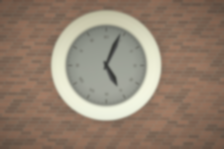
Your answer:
{"hour": 5, "minute": 4}
